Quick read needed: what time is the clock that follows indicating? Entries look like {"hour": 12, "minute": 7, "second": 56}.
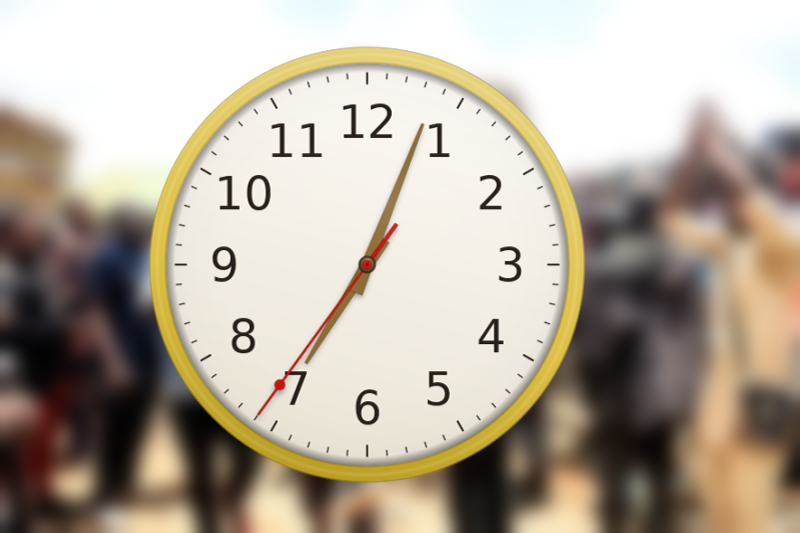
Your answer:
{"hour": 7, "minute": 3, "second": 36}
